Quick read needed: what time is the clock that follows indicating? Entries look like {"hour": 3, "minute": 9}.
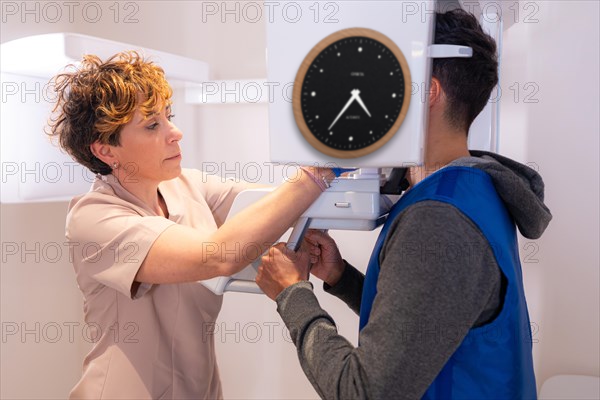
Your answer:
{"hour": 4, "minute": 36}
